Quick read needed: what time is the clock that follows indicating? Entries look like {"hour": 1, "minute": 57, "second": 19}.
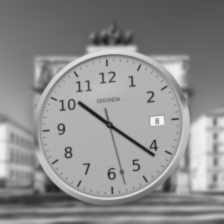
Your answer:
{"hour": 10, "minute": 21, "second": 28}
